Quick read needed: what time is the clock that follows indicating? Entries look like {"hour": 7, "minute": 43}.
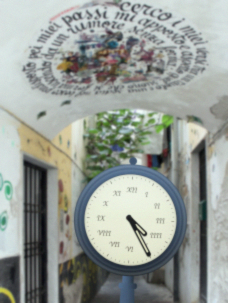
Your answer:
{"hour": 4, "minute": 25}
